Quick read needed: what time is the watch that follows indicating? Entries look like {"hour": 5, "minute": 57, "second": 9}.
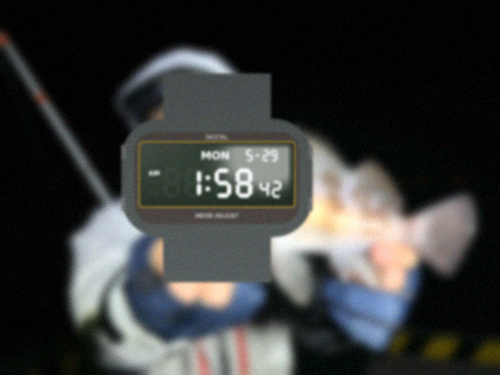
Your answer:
{"hour": 1, "minute": 58, "second": 42}
